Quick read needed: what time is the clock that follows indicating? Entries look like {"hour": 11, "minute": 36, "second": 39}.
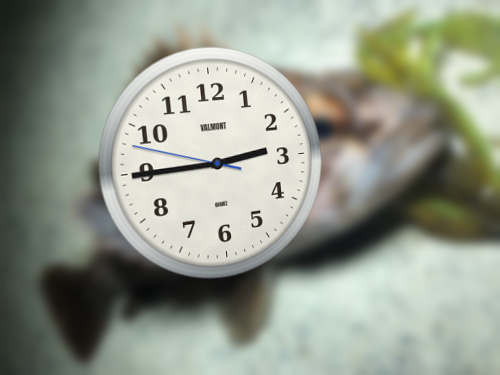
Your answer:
{"hour": 2, "minute": 44, "second": 48}
